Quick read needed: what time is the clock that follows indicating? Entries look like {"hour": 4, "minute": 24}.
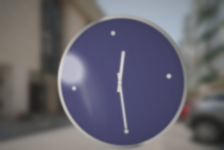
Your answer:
{"hour": 12, "minute": 30}
